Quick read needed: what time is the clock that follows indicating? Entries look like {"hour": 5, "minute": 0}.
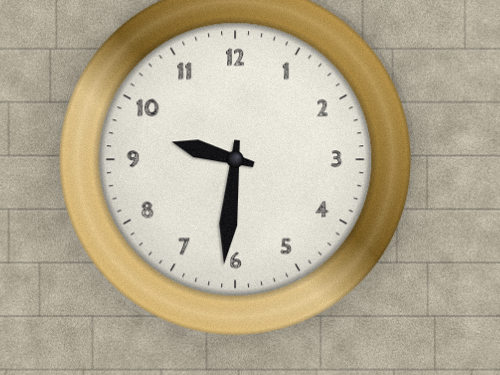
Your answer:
{"hour": 9, "minute": 31}
